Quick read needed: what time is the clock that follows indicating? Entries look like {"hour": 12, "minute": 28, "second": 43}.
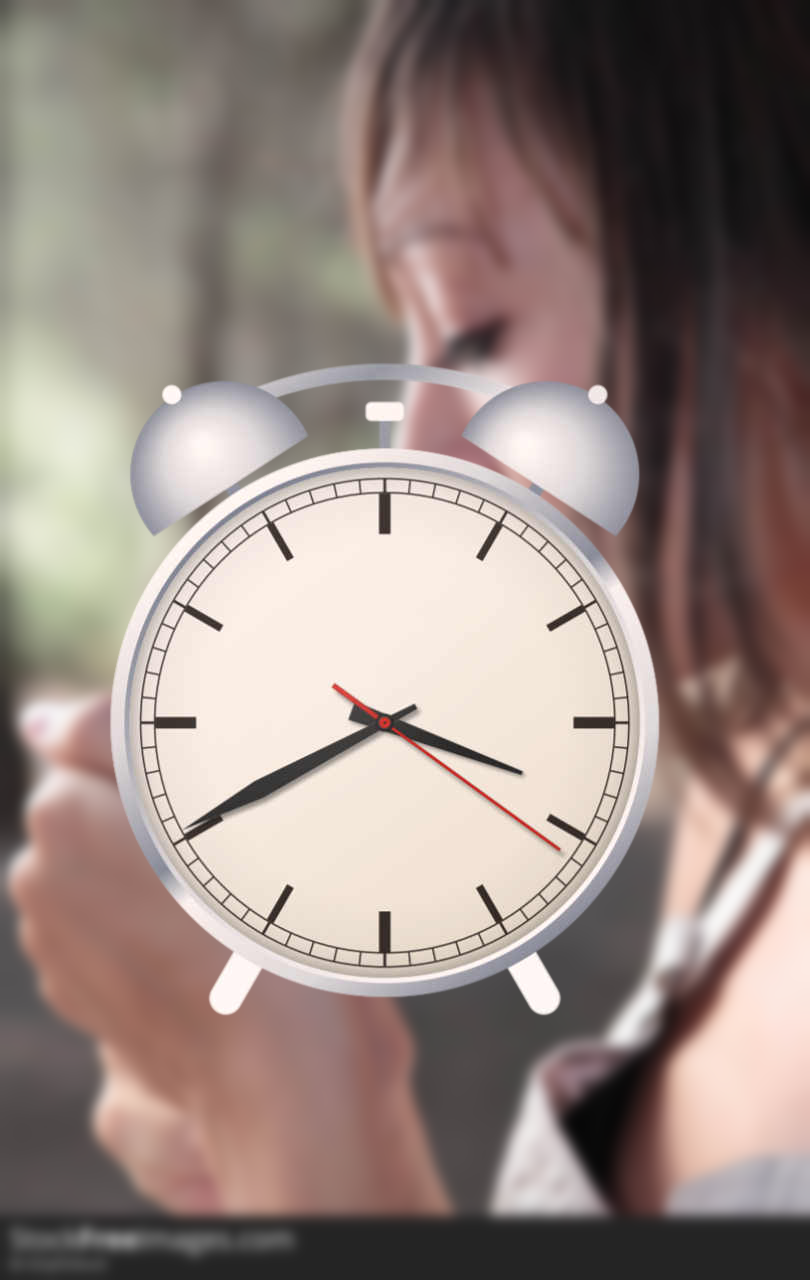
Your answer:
{"hour": 3, "minute": 40, "second": 21}
